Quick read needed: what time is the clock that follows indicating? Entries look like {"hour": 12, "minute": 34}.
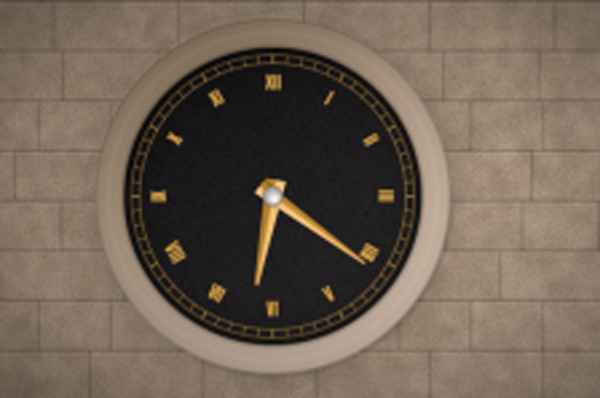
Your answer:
{"hour": 6, "minute": 21}
